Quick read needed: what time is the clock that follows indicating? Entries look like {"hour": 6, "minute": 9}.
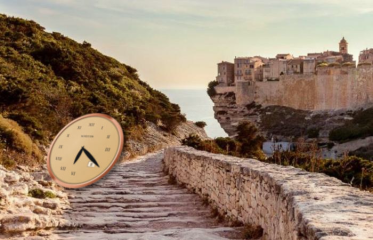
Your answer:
{"hour": 6, "minute": 21}
